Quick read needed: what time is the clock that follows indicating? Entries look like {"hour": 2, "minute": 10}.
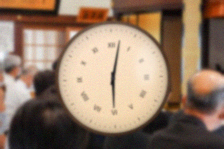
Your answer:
{"hour": 6, "minute": 2}
